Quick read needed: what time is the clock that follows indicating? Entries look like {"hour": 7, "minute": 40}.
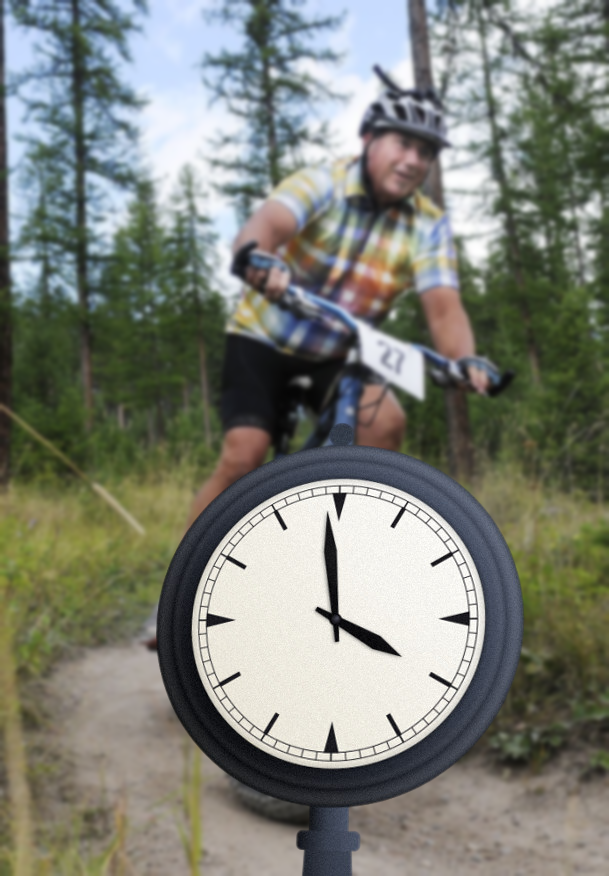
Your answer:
{"hour": 3, "minute": 59}
